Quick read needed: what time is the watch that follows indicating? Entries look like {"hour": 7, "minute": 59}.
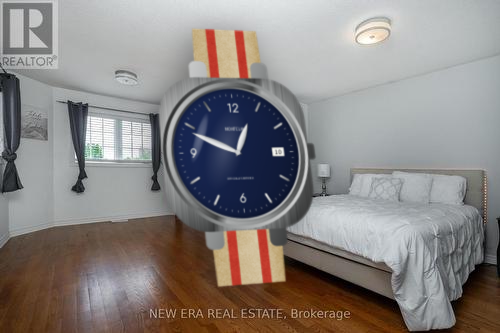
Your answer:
{"hour": 12, "minute": 49}
